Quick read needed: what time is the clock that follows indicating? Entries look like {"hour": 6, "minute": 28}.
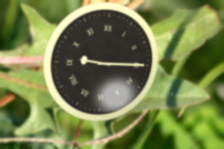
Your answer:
{"hour": 9, "minute": 15}
